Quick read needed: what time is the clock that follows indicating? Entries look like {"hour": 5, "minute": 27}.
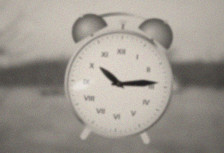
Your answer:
{"hour": 10, "minute": 14}
